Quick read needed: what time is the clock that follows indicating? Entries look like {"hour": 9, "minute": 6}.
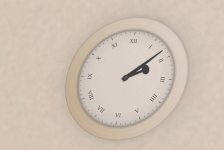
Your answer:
{"hour": 2, "minute": 8}
